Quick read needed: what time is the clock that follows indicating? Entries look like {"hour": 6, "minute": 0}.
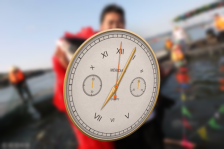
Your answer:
{"hour": 7, "minute": 4}
